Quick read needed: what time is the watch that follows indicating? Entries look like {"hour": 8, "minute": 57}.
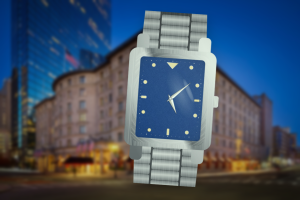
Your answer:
{"hour": 5, "minute": 8}
